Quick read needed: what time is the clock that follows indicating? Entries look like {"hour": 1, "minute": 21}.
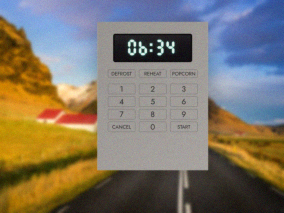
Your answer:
{"hour": 6, "minute": 34}
